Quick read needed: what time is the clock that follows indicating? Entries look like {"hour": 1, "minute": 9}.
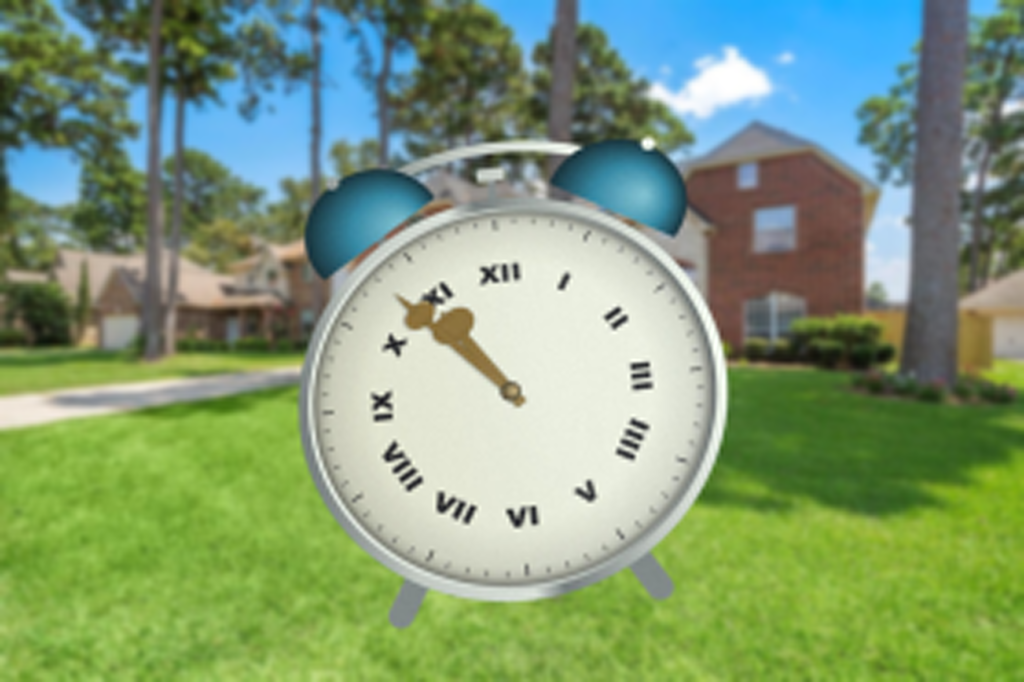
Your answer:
{"hour": 10, "minute": 53}
